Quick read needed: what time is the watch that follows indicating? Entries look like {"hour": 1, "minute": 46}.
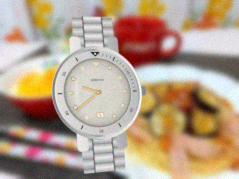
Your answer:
{"hour": 9, "minute": 39}
